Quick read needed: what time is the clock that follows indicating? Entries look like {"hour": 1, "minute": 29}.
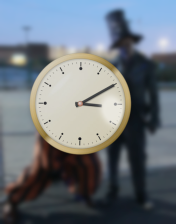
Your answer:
{"hour": 3, "minute": 10}
